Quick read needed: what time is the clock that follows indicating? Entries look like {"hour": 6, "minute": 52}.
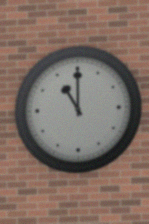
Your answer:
{"hour": 11, "minute": 0}
